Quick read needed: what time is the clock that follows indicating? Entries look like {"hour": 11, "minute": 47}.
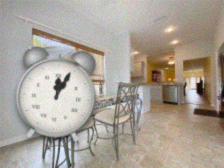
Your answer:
{"hour": 12, "minute": 4}
